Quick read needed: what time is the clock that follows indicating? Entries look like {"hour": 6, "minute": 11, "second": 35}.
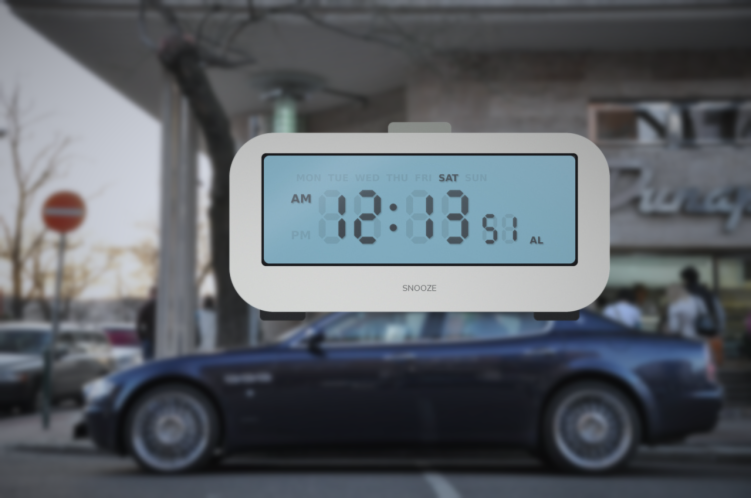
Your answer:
{"hour": 12, "minute": 13, "second": 51}
